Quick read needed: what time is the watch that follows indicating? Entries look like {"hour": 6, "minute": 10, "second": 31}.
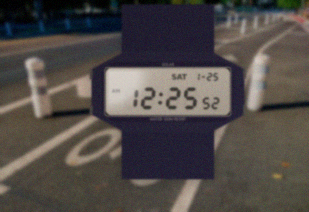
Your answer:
{"hour": 12, "minute": 25, "second": 52}
